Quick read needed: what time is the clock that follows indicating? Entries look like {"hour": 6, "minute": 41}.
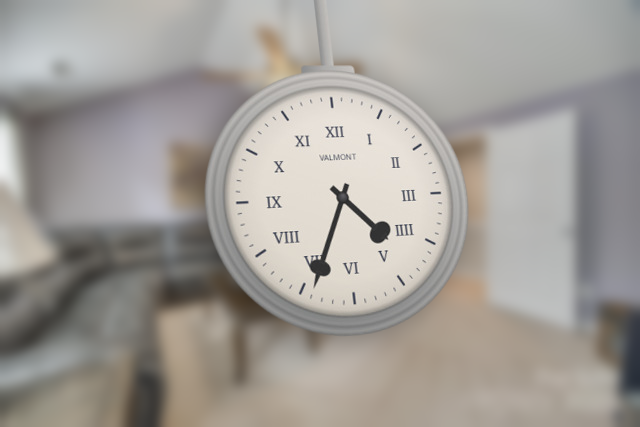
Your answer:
{"hour": 4, "minute": 34}
